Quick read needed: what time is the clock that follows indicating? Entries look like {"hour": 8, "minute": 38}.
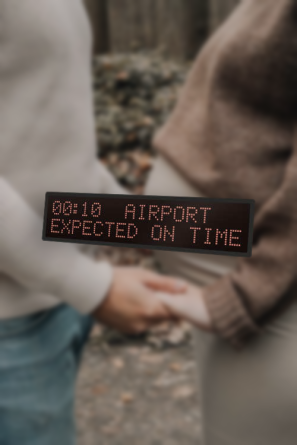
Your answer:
{"hour": 0, "minute": 10}
